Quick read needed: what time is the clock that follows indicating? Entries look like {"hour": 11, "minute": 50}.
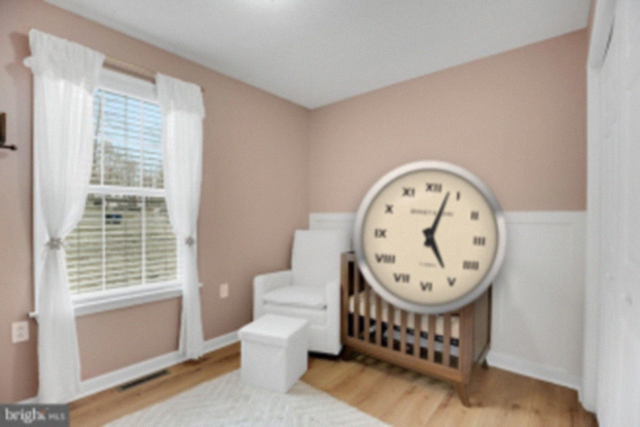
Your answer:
{"hour": 5, "minute": 3}
